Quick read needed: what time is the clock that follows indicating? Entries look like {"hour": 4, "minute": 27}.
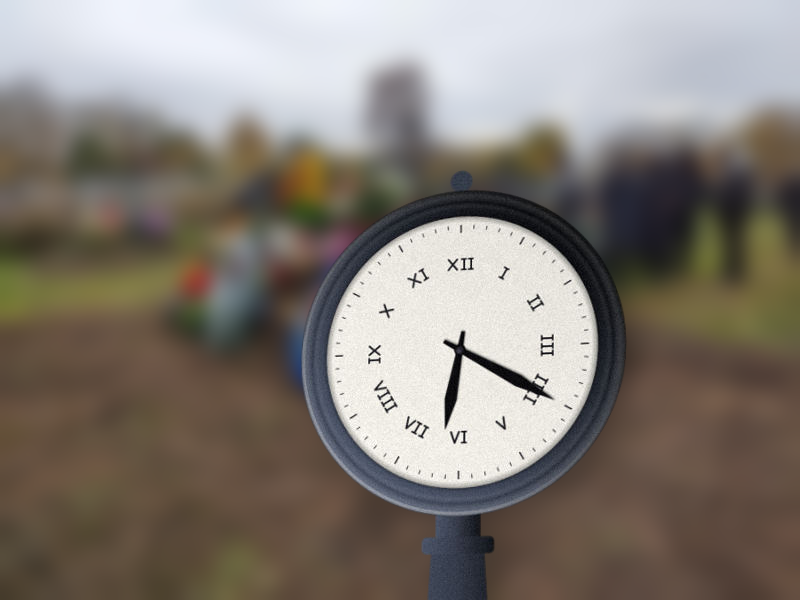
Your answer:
{"hour": 6, "minute": 20}
